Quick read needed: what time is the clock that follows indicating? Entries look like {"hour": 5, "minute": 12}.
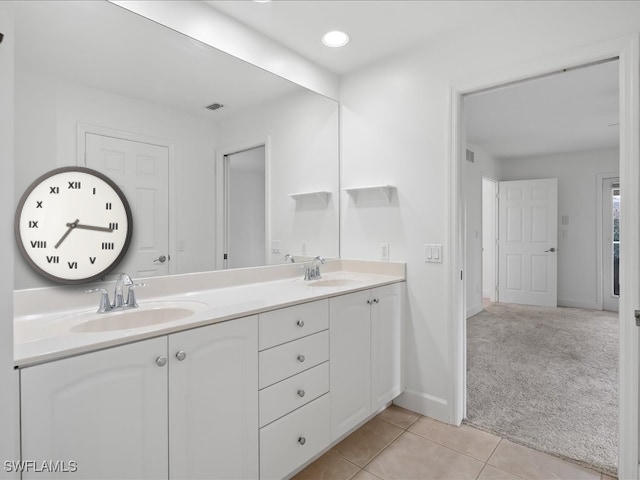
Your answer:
{"hour": 7, "minute": 16}
